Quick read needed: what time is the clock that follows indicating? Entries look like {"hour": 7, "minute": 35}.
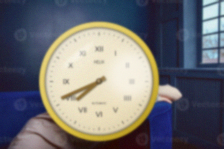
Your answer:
{"hour": 7, "minute": 41}
